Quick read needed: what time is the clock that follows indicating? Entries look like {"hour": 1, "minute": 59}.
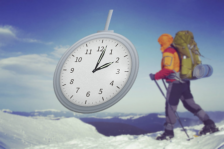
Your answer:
{"hour": 2, "minute": 2}
